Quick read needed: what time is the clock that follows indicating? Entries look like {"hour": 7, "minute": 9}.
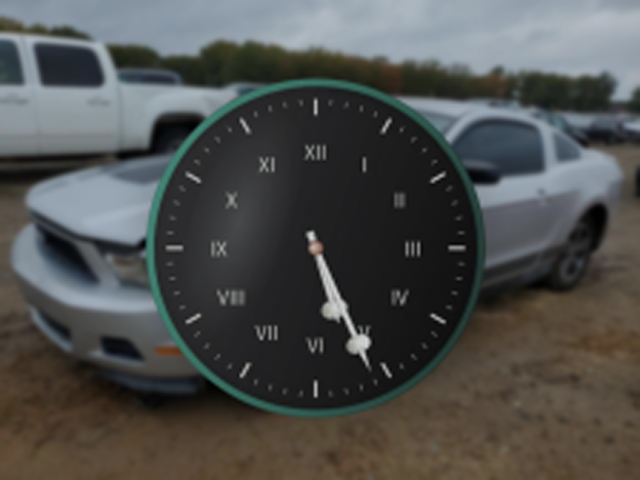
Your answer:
{"hour": 5, "minute": 26}
